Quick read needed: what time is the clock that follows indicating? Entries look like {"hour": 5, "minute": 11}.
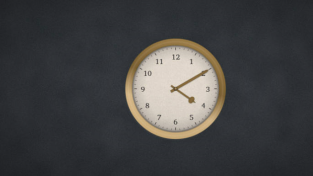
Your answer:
{"hour": 4, "minute": 10}
